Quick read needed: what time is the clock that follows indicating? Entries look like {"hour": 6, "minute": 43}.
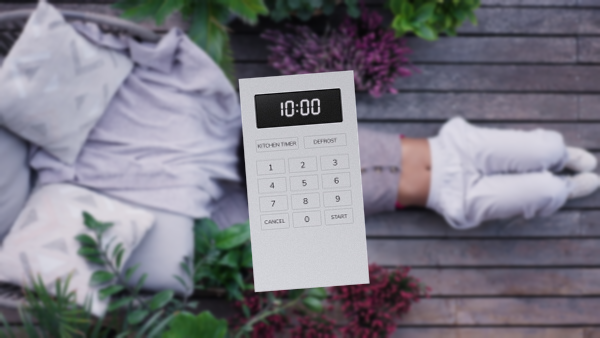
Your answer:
{"hour": 10, "minute": 0}
